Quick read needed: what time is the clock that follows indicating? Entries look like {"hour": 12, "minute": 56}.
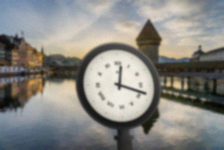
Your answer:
{"hour": 12, "minute": 18}
